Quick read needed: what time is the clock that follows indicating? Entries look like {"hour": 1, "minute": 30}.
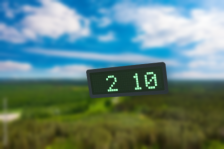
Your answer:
{"hour": 2, "minute": 10}
